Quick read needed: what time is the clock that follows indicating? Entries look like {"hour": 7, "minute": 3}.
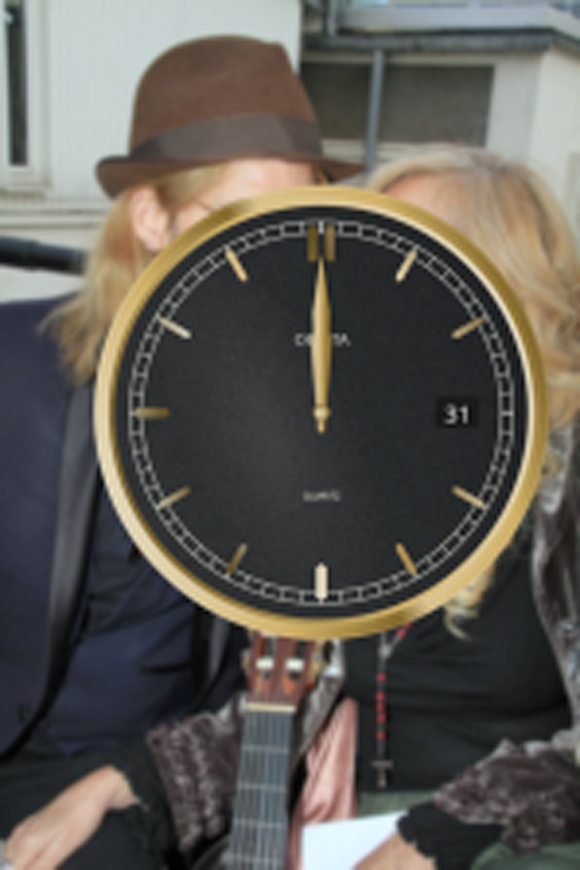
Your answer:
{"hour": 12, "minute": 0}
